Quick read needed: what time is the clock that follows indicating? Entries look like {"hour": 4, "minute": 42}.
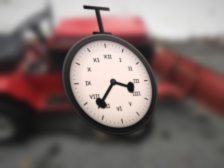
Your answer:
{"hour": 3, "minute": 37}
